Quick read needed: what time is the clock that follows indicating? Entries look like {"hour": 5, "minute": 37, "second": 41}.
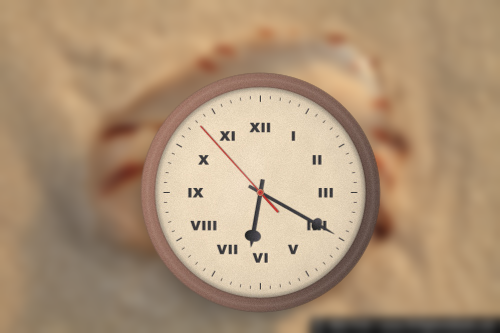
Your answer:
{"hour": 6, "minute": 19, "second": 53}
